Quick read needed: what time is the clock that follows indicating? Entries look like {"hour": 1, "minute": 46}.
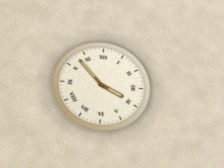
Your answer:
{"hour": 3, "minute": 53}
